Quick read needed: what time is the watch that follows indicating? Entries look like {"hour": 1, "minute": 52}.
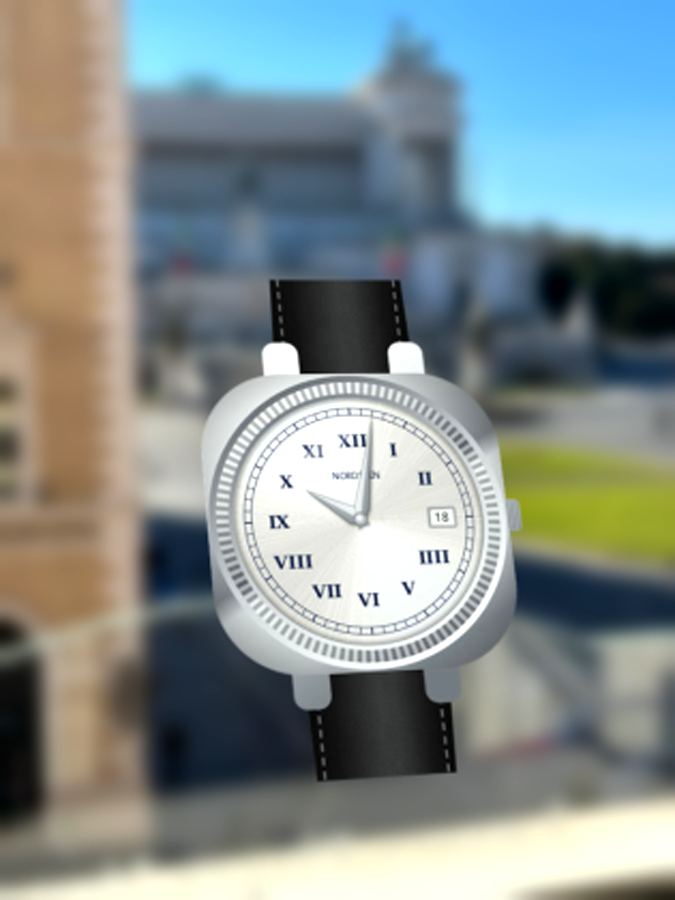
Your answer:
{"hour": 10, "minute": 2}
